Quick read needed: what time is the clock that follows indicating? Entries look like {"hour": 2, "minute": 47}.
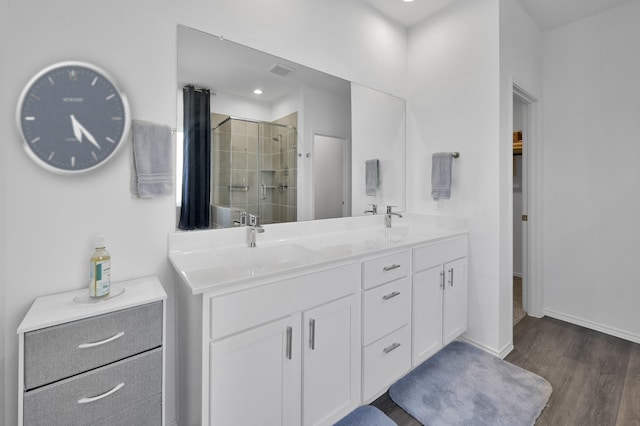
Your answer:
{"hour": 5, "minute": 23}
